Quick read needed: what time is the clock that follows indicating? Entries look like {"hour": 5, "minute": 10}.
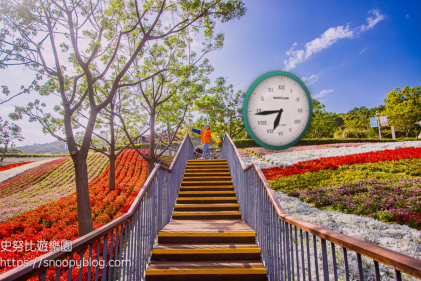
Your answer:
{"hour": 6, "minute": 44}
